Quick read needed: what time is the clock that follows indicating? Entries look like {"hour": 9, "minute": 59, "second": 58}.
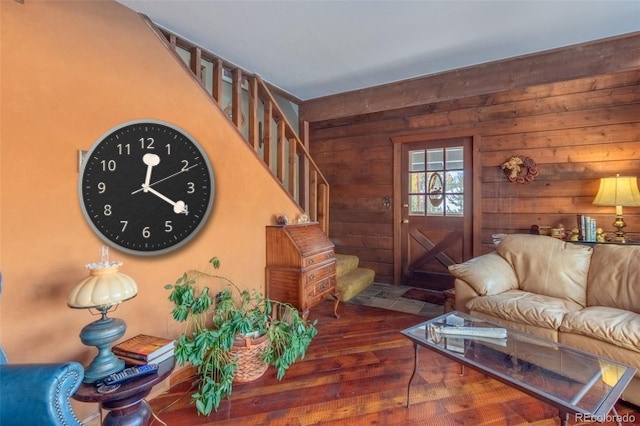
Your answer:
{"hour": 12, "minute": 20, "second": 11}
